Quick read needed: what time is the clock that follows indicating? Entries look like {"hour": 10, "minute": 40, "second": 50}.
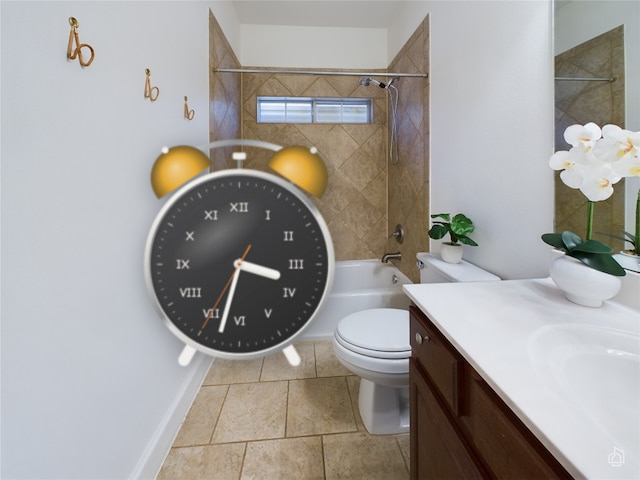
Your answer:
{"hour": 3, "minute": 32, "second": 35}
